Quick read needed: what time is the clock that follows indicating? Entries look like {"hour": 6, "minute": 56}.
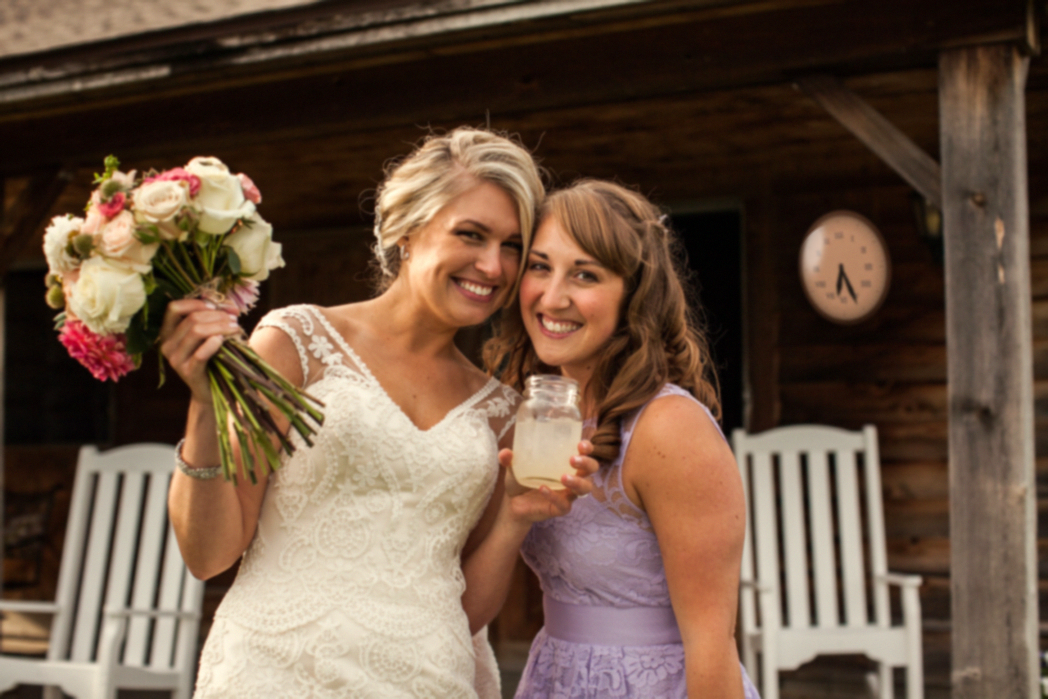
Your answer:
{"hour": 6, "minute": 26}
